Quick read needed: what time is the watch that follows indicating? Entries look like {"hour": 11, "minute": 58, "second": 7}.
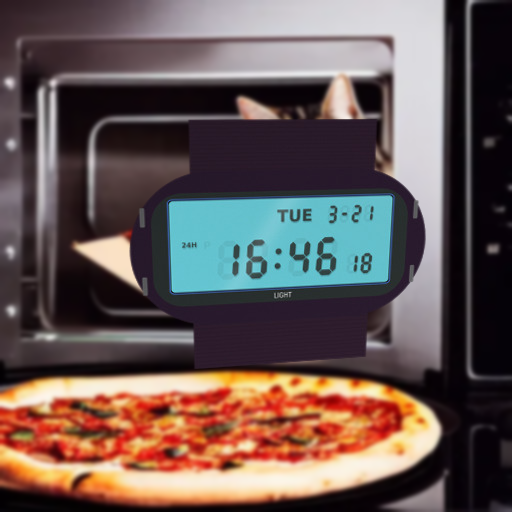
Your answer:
{"hour": 16, "minute": 46, "second": 18}
